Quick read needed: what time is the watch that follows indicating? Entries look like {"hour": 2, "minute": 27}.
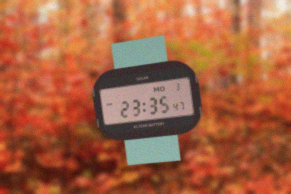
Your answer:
{"hour": 23, "minute": 35}
